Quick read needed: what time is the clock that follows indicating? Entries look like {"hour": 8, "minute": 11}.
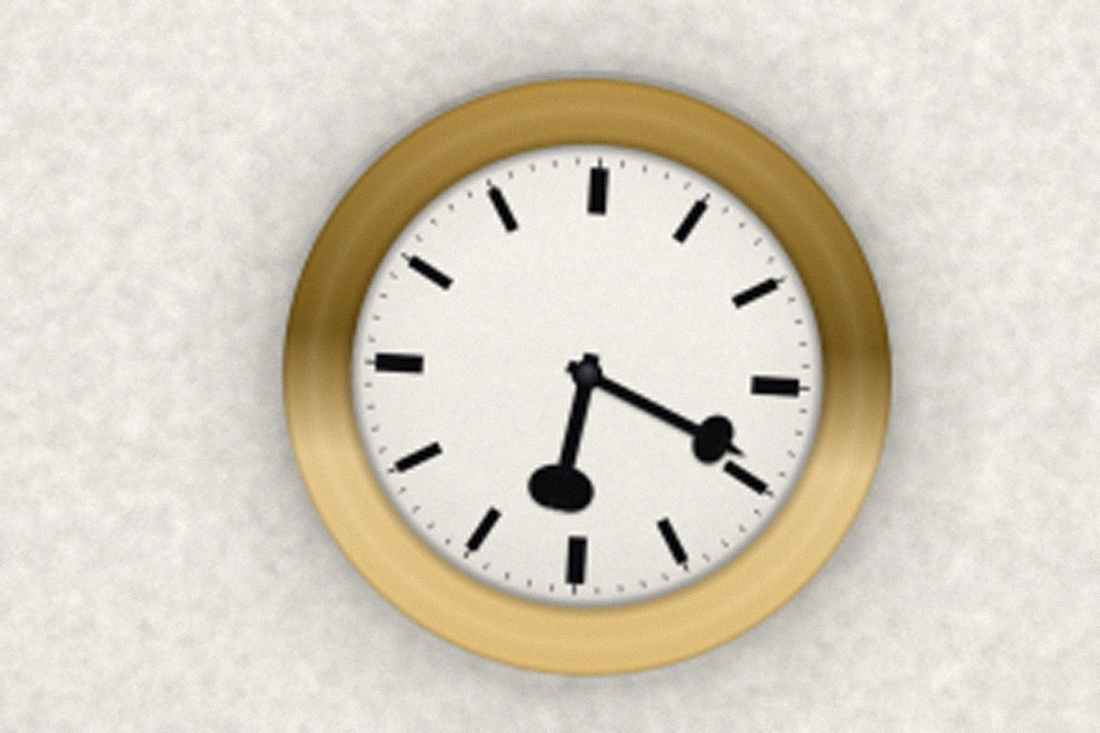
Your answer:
{"hour": 6, "minute": 19}
